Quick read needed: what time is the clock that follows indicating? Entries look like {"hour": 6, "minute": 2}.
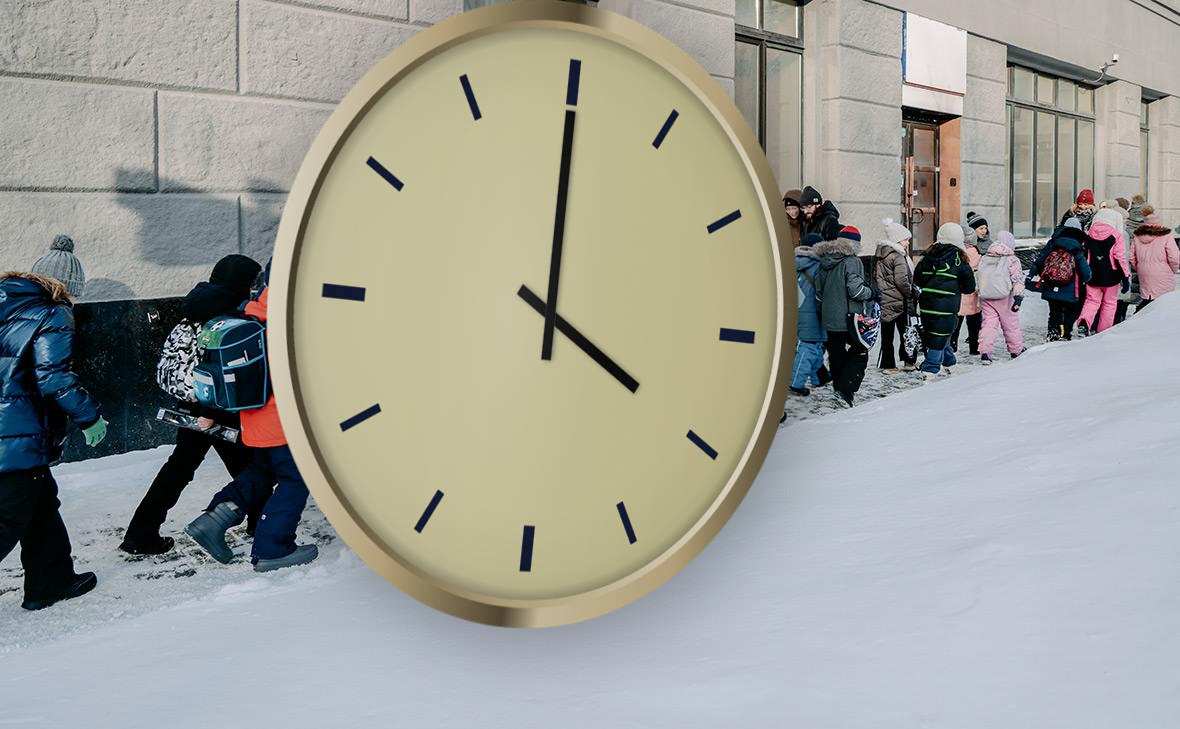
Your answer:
{"hour": 4, "minute": 0}
